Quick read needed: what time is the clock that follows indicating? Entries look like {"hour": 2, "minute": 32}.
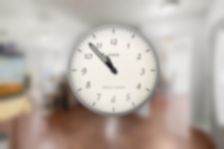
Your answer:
{"hour": 10, "minute": 53}
